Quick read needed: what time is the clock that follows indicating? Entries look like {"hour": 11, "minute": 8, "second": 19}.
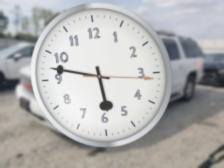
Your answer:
{"hour": 5, "minute": 47, "second": 16}
